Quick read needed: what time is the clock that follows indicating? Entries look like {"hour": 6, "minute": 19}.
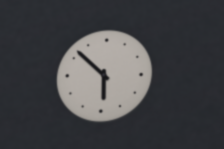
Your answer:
{"hour": 5, "minute": 52}
